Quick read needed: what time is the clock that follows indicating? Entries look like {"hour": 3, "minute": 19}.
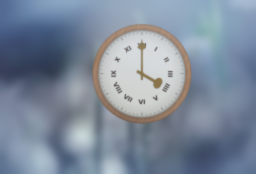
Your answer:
{"hour": 4, "minute": 0}
